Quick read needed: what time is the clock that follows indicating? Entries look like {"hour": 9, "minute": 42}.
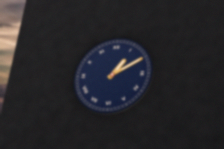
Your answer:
{"hour": 1, "minute": 10}
